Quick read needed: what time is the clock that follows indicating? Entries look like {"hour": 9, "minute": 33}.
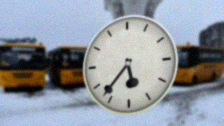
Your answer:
{"hour": 5, "minute": 37}
